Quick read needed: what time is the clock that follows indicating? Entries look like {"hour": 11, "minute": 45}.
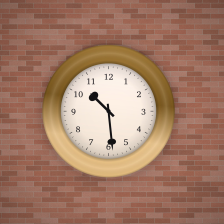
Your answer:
{"hour": 10, "minute": 29}
